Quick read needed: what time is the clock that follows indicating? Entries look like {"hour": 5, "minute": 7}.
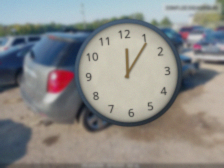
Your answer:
{"hour": 12, "minute": 6}
